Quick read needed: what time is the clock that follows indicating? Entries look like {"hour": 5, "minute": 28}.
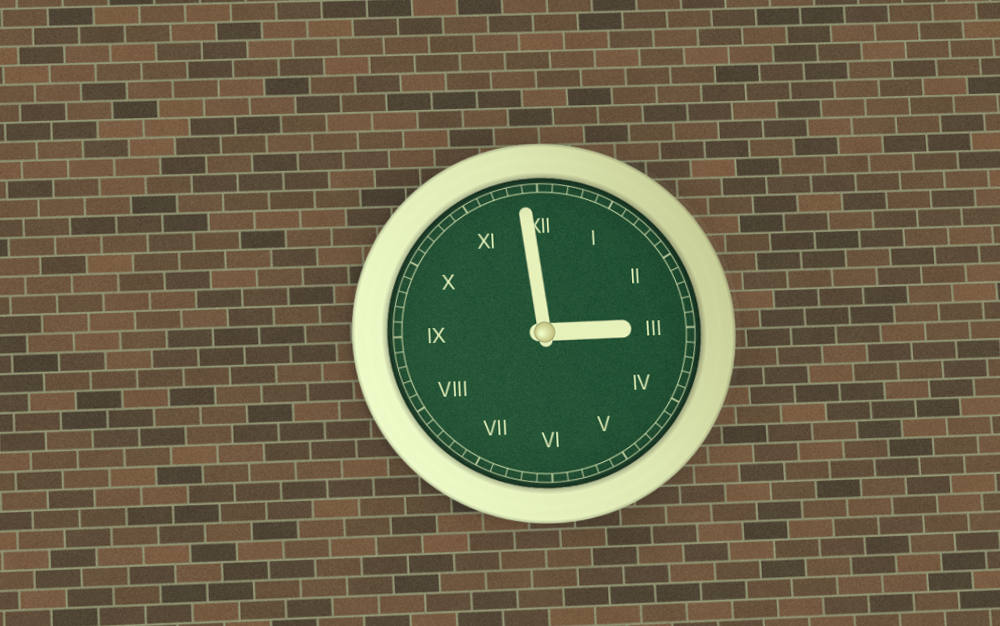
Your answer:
{"hour": 2, "minute": 59}
